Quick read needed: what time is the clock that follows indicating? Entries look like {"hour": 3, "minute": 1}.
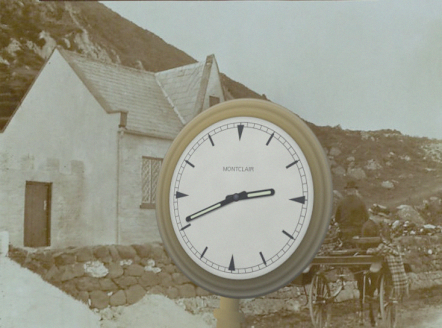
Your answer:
{"hour": 2, "minute": 41}
